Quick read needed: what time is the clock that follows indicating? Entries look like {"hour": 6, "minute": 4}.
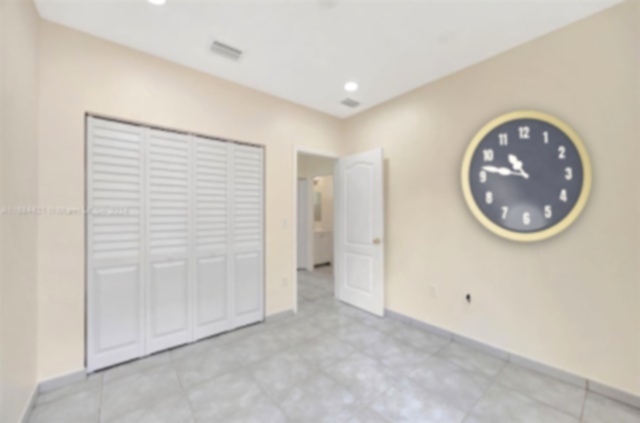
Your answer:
{"hour": 10, "minute": 47}
